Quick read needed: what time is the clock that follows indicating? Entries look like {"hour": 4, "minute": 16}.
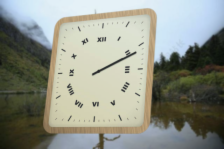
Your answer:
{"hour": 2, "minute": 11}
